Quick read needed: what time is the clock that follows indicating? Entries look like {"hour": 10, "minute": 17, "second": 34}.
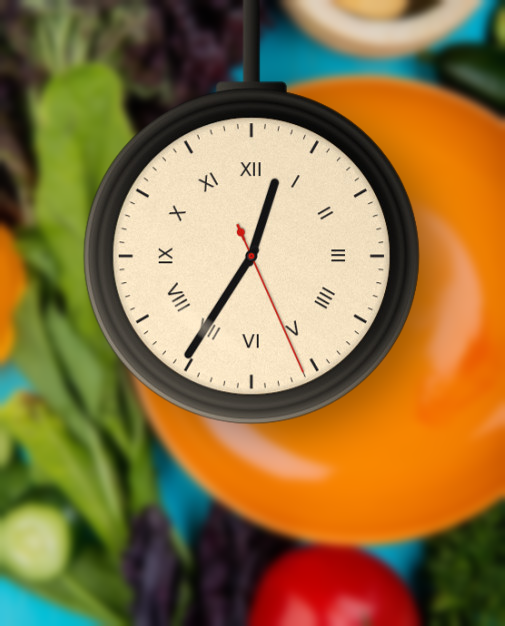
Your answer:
{"hour": 12, "minute": 35, "second": 26}
